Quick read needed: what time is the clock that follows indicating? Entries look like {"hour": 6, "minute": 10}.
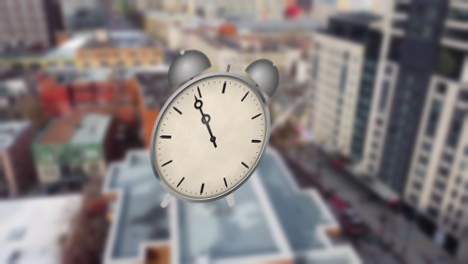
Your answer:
{"hour": 10, "minute": 54}
